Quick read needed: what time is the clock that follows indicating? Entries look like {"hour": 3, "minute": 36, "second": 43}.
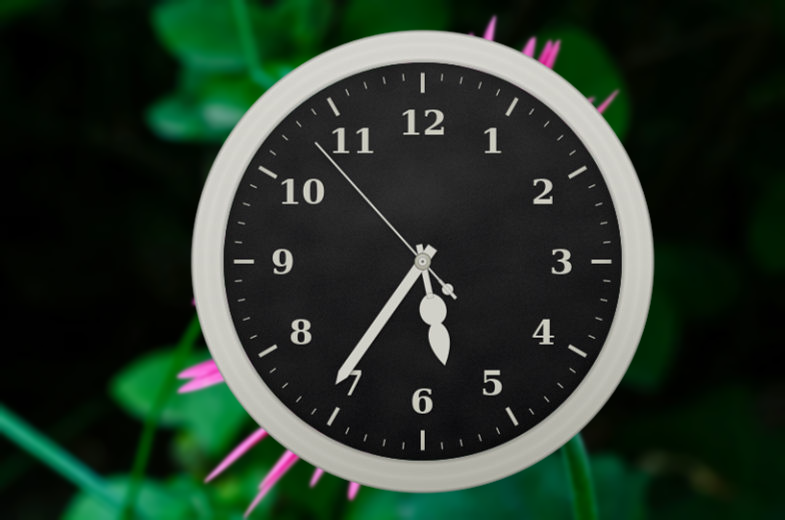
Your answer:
{"hour": 5, "minute": 35, "second": 53}
